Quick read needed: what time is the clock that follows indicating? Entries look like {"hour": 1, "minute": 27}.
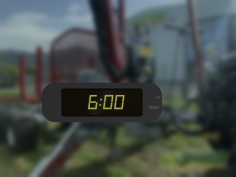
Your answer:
{"hour": 6, "minute": 0}
